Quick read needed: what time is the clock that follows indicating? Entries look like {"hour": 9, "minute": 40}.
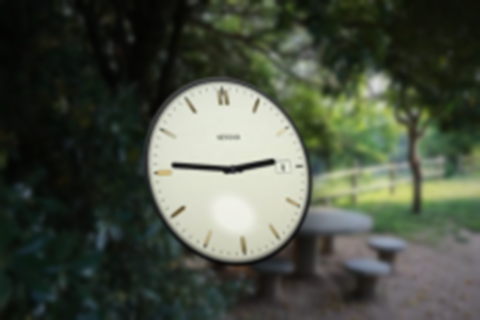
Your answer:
{"hour": 2, "minute": 46}
